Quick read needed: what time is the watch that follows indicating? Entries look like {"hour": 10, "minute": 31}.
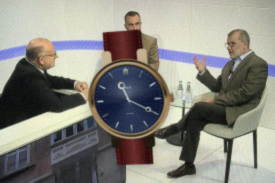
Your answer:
{"hour": 11, "minute": 20}
